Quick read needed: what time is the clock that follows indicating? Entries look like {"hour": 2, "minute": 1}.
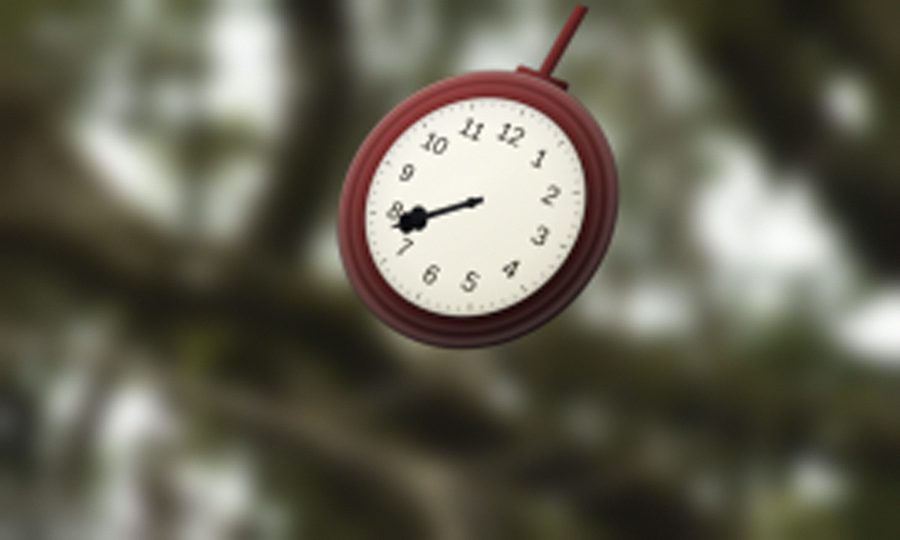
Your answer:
{"hour": 7, "minute": 38}
